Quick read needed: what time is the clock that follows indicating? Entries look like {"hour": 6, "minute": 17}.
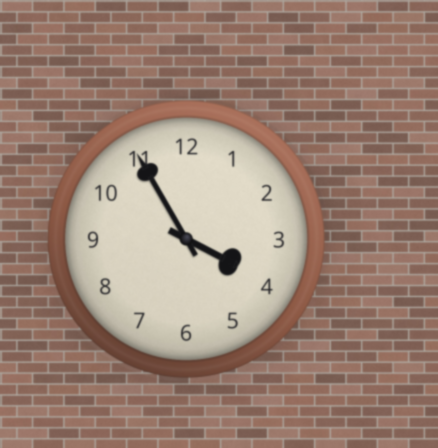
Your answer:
{"hour": 3, "minute": 55}
